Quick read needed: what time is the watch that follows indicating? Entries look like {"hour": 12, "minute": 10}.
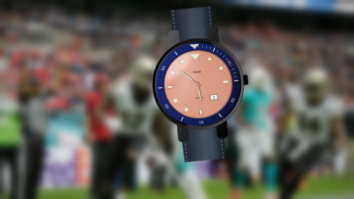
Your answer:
{"hour": 5, "minute": 52}
